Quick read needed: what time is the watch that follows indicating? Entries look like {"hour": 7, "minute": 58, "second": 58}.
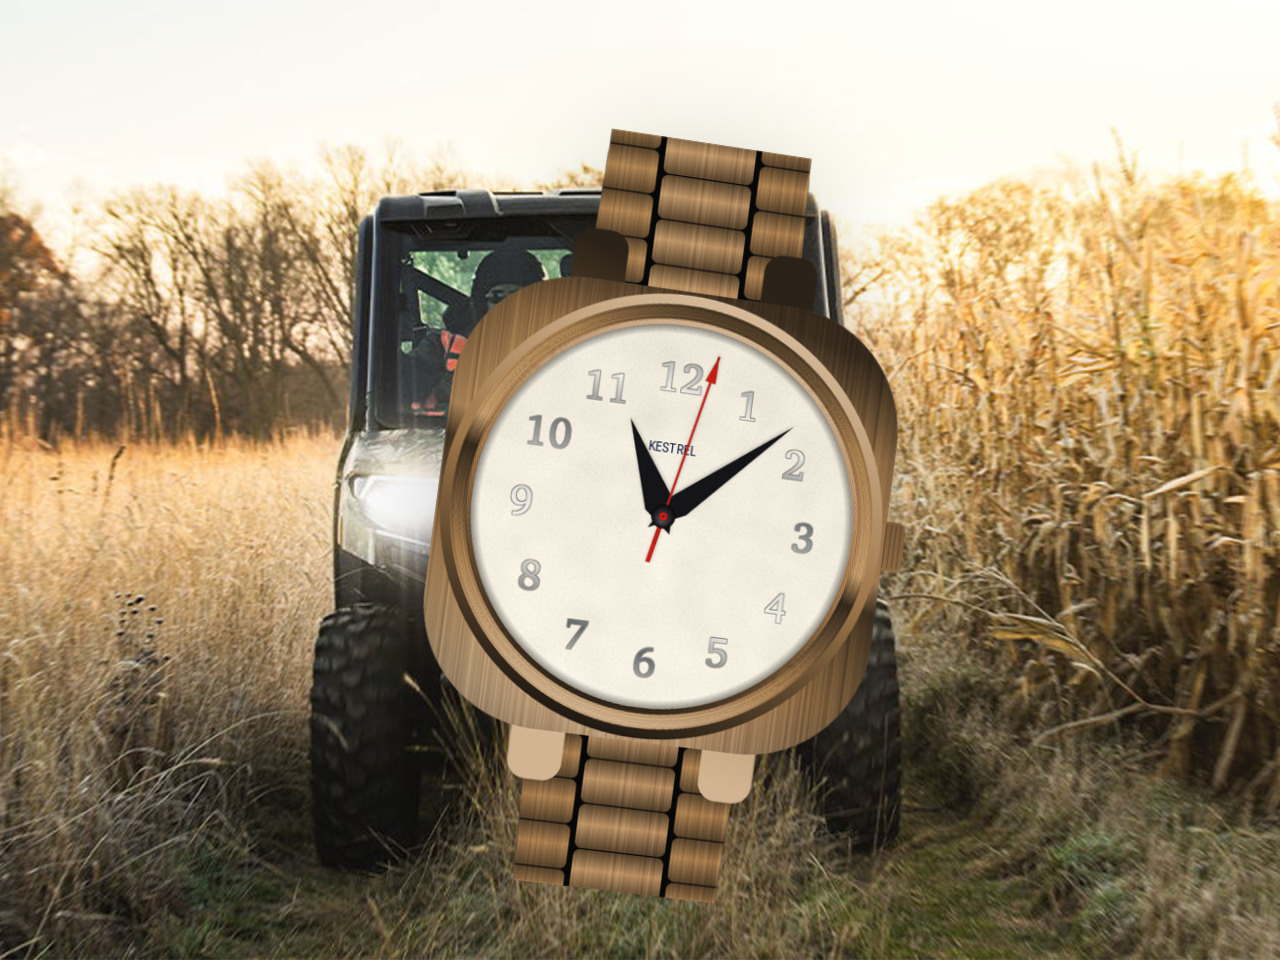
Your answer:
{"hour": 11, "minute": 8, "second": 2}
